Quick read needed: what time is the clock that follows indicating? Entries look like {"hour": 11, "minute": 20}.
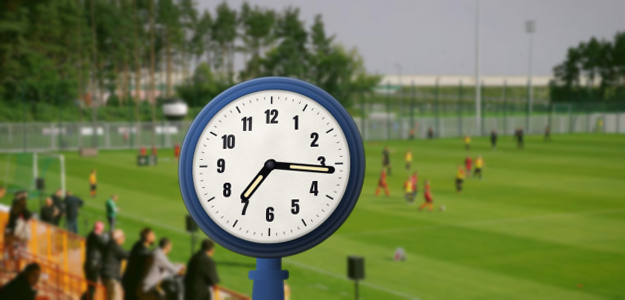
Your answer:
{"hour": 7, "minute": 16}
